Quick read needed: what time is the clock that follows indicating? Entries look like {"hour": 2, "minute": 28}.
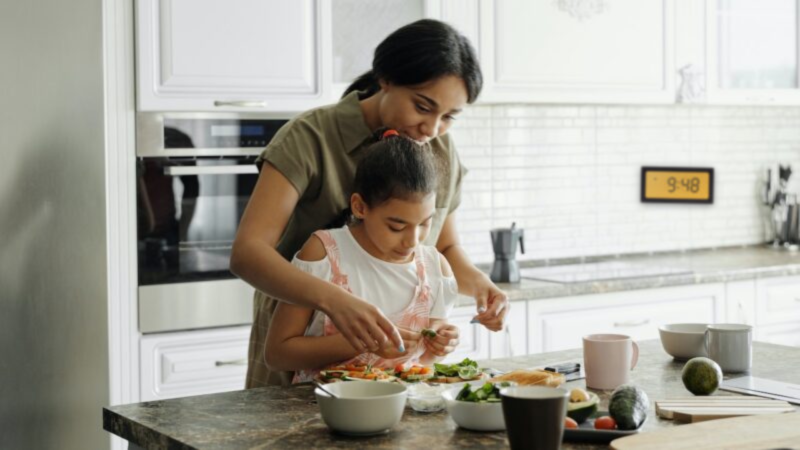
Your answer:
{"hour": 9, "minute": 48}
